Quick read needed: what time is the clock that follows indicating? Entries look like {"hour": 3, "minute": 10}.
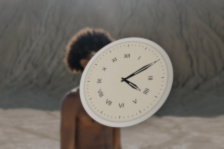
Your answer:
{"hour": 4, "minute": 10}
